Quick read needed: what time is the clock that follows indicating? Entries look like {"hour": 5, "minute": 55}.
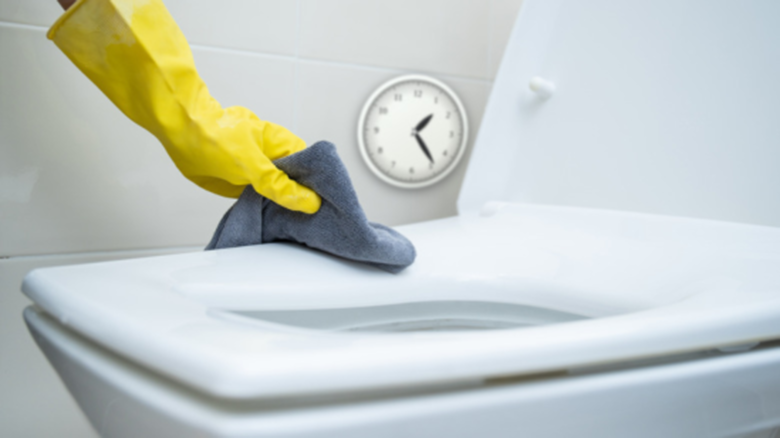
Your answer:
{"hour": 1, "minute": 24}
